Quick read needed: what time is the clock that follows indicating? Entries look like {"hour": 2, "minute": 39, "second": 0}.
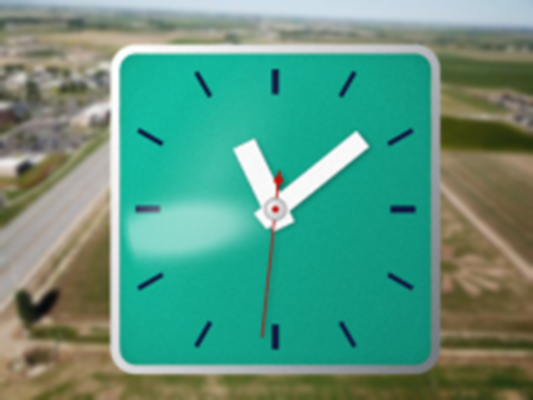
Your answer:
{"hour": 11, "minute": 8, "second": 31}
